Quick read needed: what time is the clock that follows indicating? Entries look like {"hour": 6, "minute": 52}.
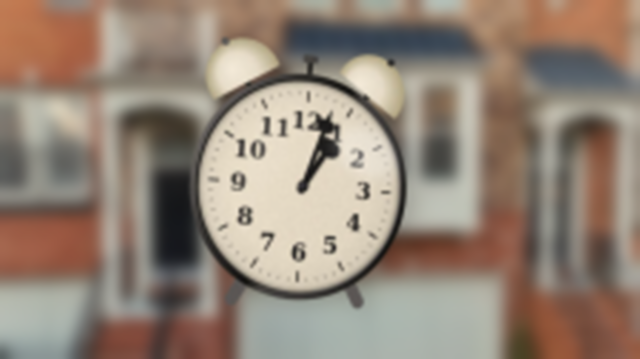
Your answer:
{"hour": 1, "minute": 3}
